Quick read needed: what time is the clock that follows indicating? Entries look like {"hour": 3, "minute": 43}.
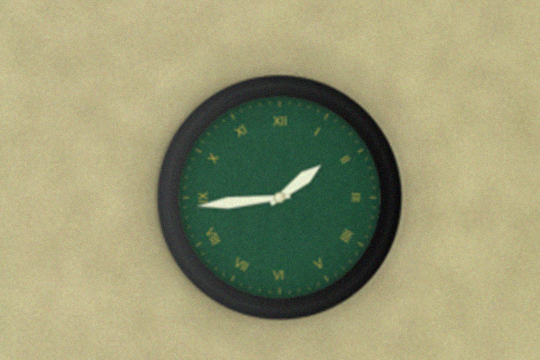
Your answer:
{"hour": 1, "minute": 44}
